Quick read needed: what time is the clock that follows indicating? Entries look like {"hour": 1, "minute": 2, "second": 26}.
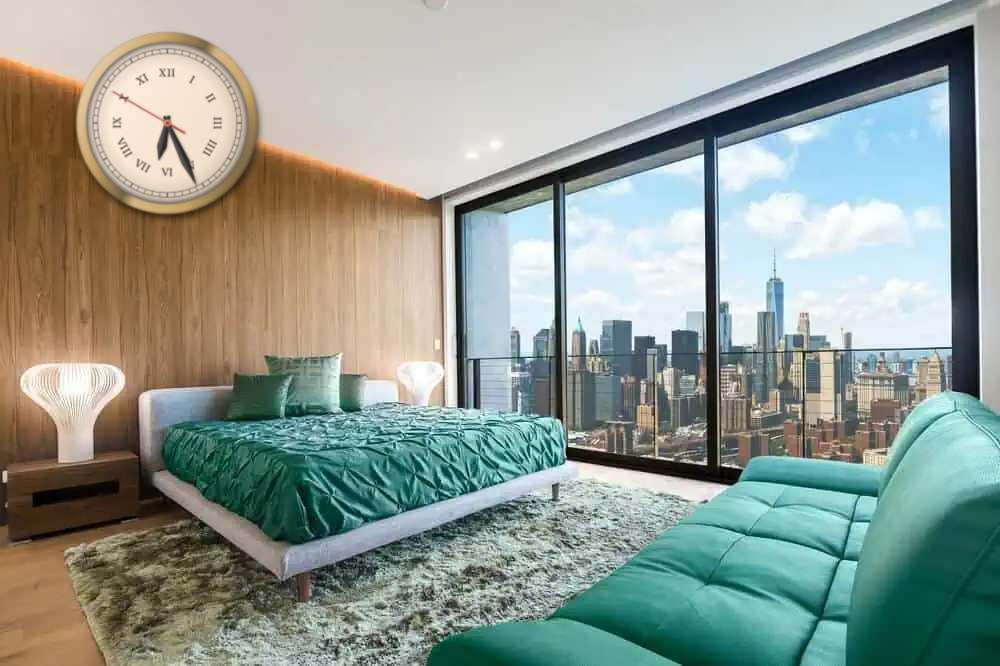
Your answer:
{"hour": 6, "minute": 25, "second": 50}
